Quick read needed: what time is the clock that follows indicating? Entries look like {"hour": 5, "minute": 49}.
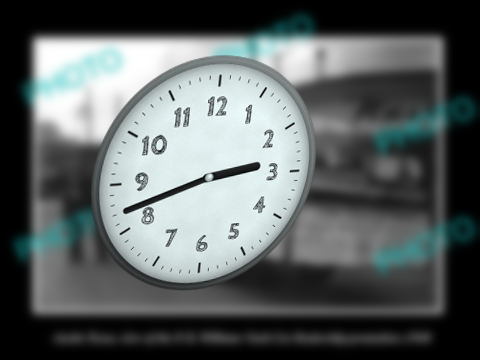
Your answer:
{"hour": 2, "minute": 42}
